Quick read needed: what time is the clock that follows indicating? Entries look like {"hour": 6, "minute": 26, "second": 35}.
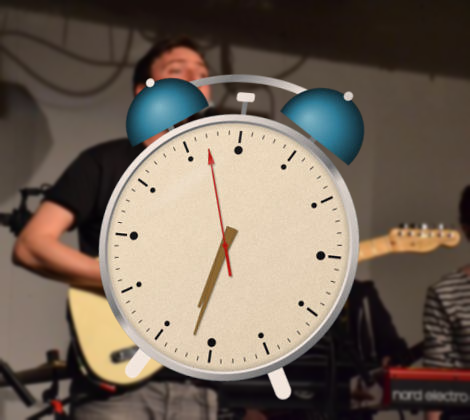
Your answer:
{"hour": 6, "minute": 31, "second": 57}
